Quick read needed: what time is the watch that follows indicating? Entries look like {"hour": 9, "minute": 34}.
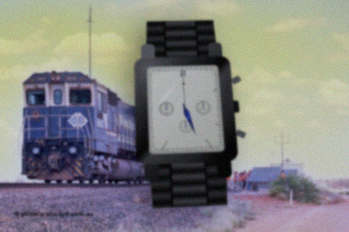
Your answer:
{"hour": 5, "minute": 27}
